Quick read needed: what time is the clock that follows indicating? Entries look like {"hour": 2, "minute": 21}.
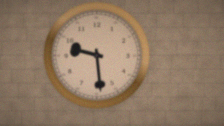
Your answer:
{"hour": 9, "minute": 29}
